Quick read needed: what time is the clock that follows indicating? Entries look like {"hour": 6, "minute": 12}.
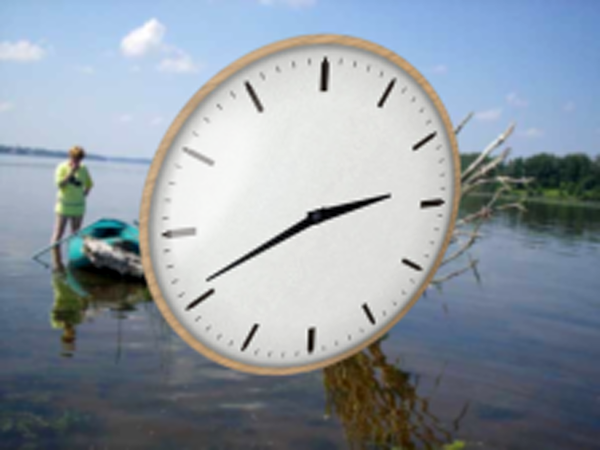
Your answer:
{"hour": 2, "minute": 41}
